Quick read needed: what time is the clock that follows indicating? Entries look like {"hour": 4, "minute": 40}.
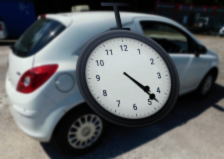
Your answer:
{"hour": 4, "minute": 23}
